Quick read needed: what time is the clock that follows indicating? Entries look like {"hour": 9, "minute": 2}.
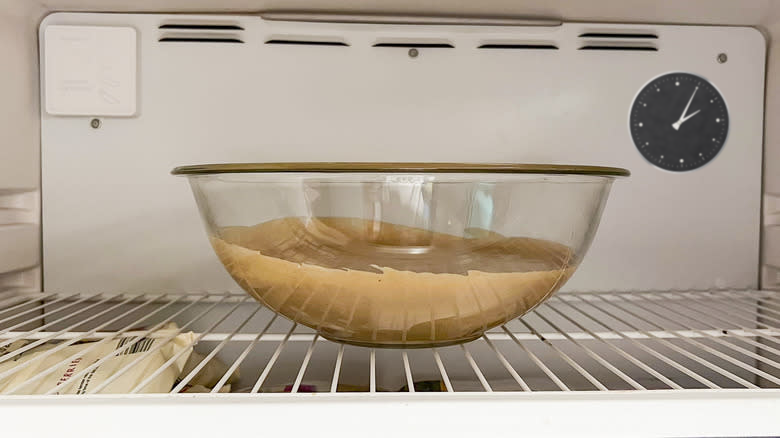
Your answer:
{"hour": 2, "minute": 5}
